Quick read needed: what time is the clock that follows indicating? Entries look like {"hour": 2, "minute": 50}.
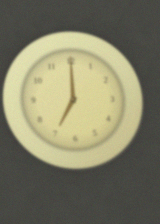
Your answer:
{"hour": 7, "minute": 0}
